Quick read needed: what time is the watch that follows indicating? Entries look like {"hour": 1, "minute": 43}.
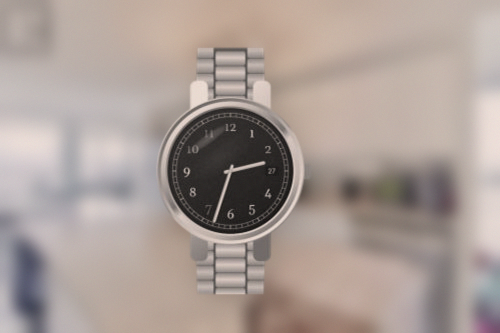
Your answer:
{"hour": 2, "minute": 33}
